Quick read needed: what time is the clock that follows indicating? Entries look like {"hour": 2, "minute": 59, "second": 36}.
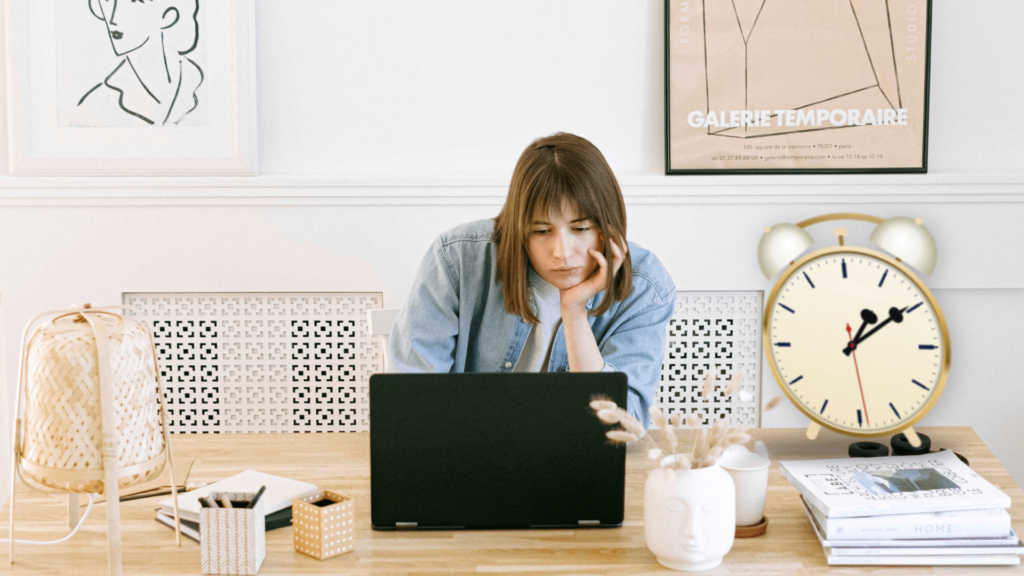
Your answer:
{"hour": 1, "minute": 9, "second": 29}
